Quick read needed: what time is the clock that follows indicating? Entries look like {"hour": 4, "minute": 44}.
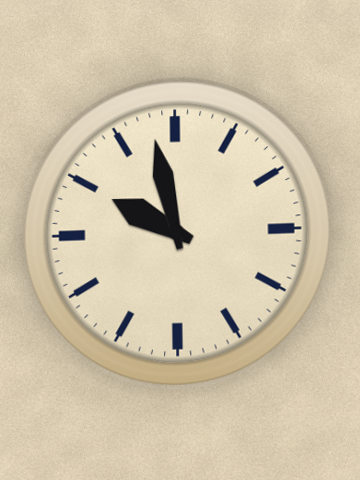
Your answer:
{"hour": 9, "minute": 58}
